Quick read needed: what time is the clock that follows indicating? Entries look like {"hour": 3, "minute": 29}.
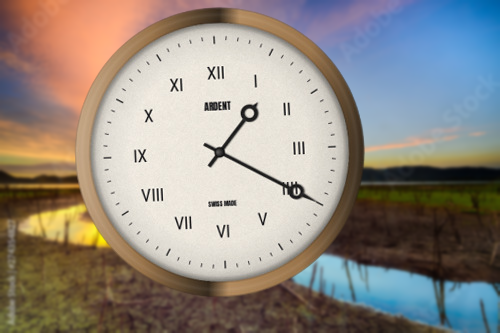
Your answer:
{"hour": 1, "minute": 20}
